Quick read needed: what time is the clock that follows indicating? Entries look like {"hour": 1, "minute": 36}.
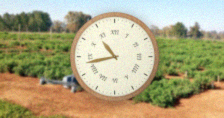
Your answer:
{"hour": 10, "minute": 43}
